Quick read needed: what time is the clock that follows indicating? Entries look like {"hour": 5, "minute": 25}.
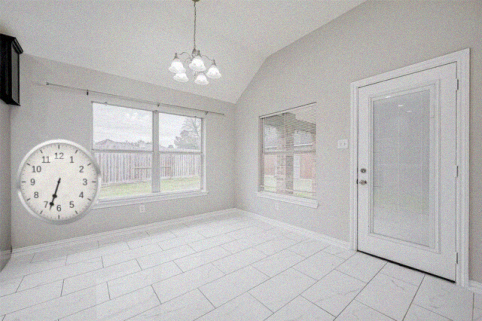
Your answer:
{"hour": 6, "minute": 33}
